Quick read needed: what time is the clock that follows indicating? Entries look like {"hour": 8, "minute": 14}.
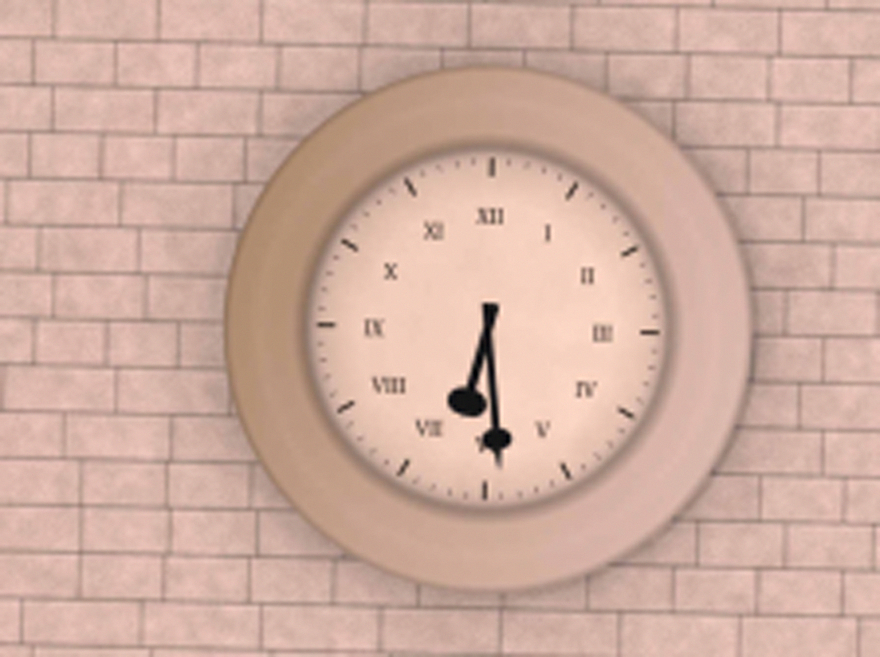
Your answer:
{"hour": 6, "minute": 29}
